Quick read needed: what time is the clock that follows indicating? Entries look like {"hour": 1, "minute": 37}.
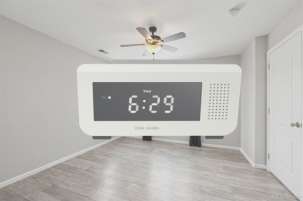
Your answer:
{"hour": 6, "minute": 29}
